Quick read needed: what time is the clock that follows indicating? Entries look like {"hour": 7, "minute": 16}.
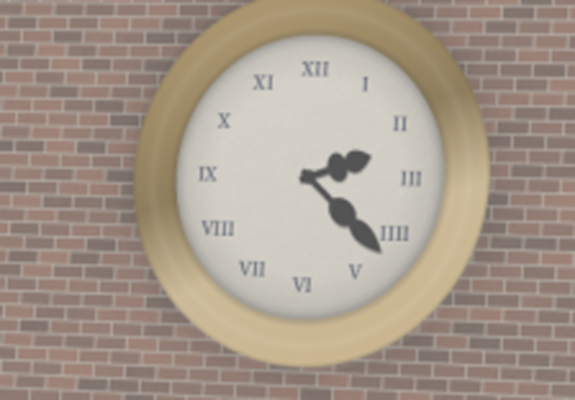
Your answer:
{"hour": 2, "minute": 22}
